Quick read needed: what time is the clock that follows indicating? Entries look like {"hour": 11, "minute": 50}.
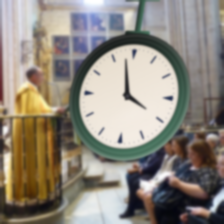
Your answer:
{"hour": 3, "minute": 58}
